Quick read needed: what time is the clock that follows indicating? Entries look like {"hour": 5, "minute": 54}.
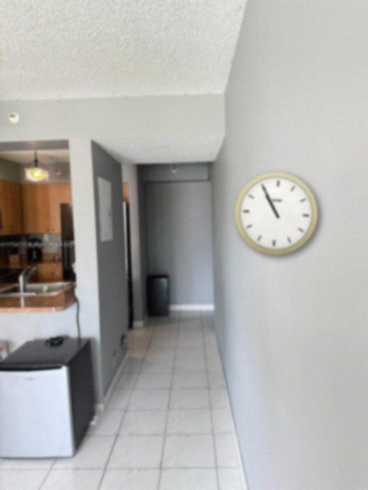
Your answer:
{"hour": 10, "minute": 55}
